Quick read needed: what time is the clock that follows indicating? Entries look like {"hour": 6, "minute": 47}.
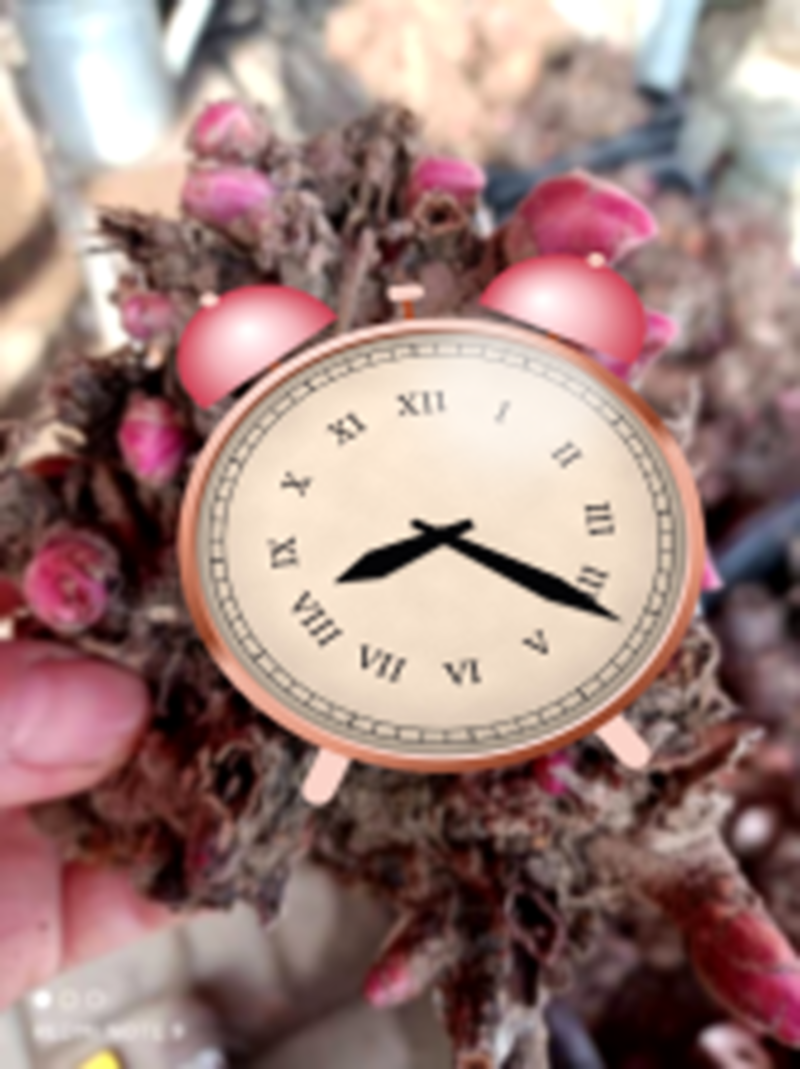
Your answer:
{"hour": 8, "minute": 21}
